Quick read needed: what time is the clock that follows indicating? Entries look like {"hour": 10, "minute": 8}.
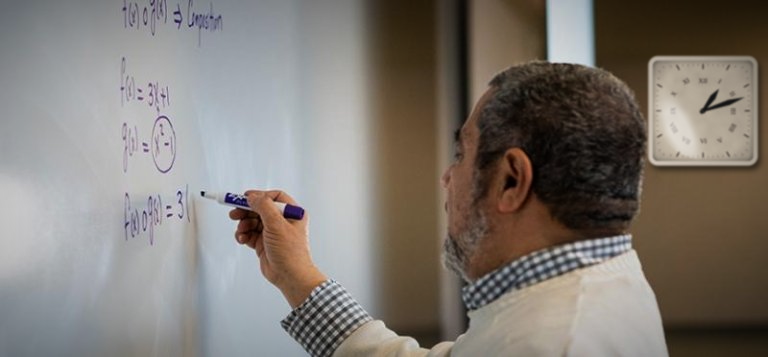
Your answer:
{"hour": 1, "minute": 12}
